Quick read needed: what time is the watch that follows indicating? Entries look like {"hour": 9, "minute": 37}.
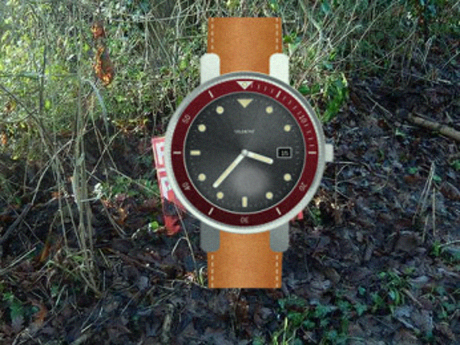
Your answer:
{"hour": 3, "minute": 37}
